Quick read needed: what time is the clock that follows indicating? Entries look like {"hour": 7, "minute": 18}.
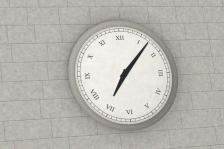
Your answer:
{"hour": 7, "minute": 7}
